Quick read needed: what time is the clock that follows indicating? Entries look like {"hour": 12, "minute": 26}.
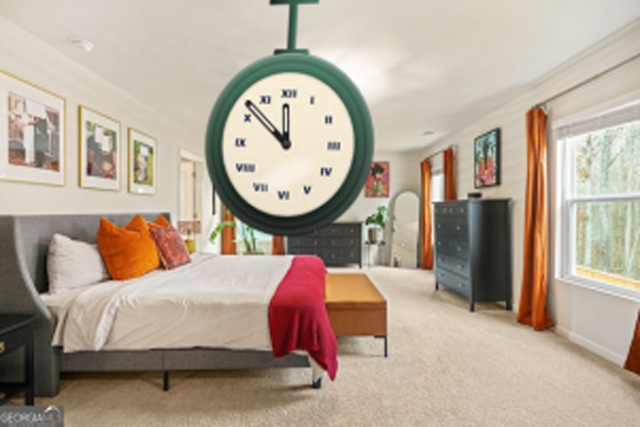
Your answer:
{"hour": 11, "minute": 52}
